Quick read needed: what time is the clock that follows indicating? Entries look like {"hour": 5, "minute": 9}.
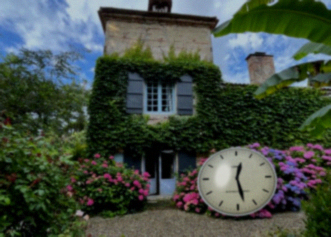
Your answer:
{"hour": 12, "minute": 28}
